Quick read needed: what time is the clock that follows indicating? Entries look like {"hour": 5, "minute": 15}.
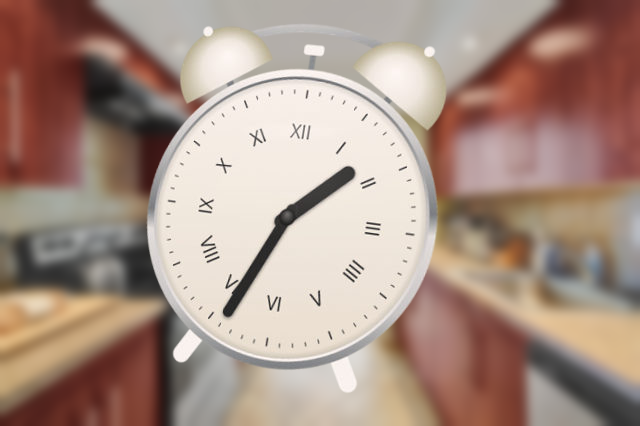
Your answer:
{"hour": 1, "minute": 34}
